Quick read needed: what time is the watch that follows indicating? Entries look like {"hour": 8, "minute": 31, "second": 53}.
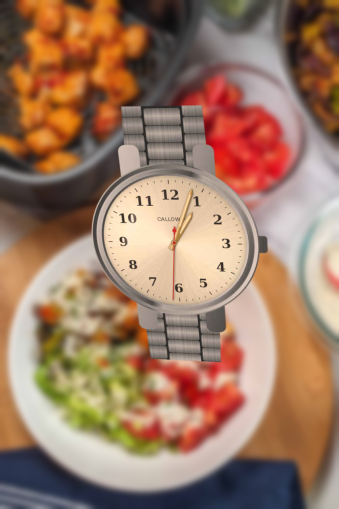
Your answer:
{"hour": 1, "minute": 3, "second": 31}
